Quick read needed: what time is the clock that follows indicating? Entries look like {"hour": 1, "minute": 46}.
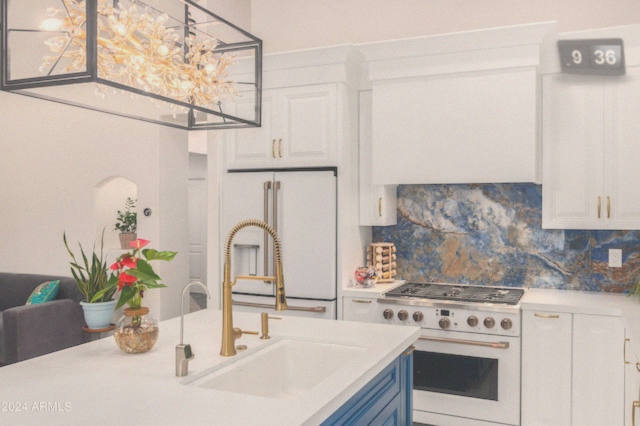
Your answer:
{"hour": 9, "minute": 36}
